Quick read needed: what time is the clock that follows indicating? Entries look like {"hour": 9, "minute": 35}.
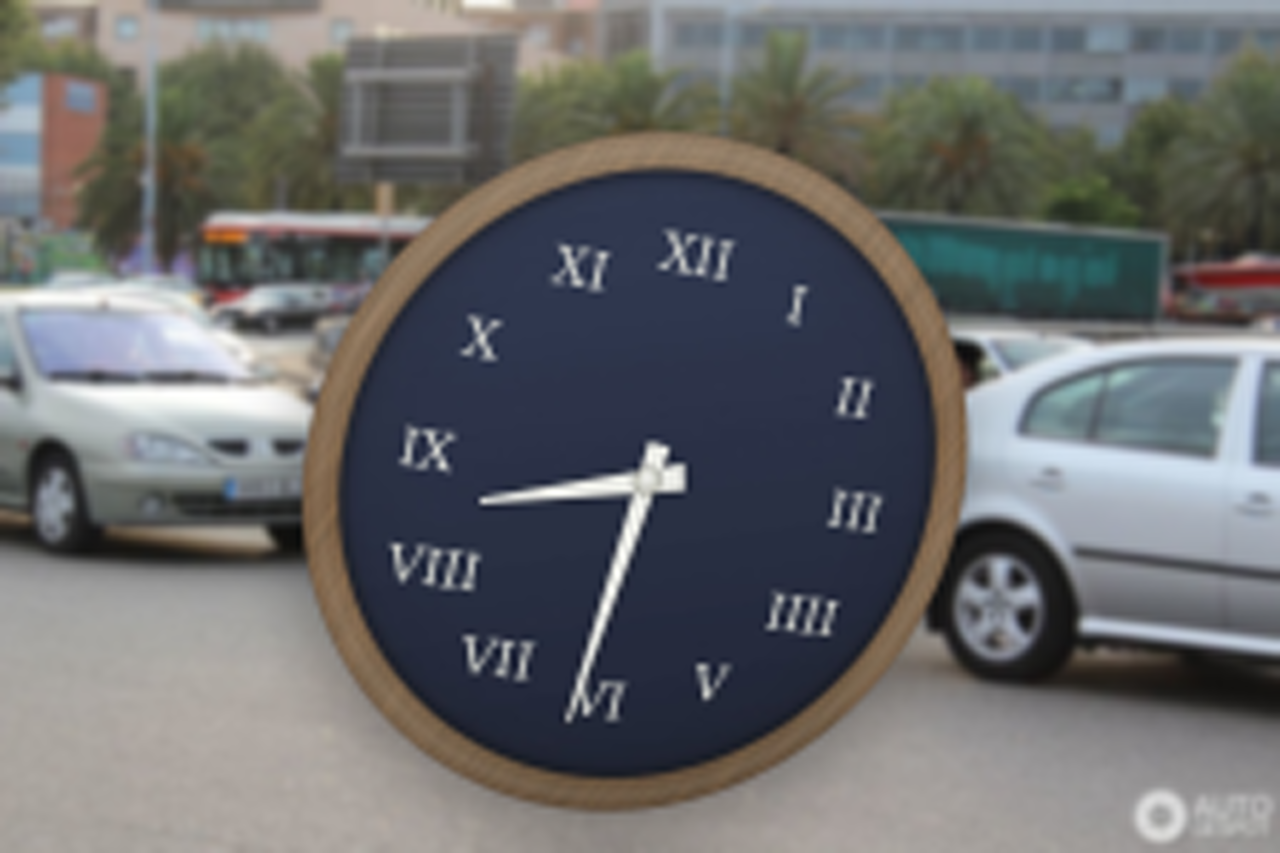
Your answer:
{"hour": 8, "minute": 31}
